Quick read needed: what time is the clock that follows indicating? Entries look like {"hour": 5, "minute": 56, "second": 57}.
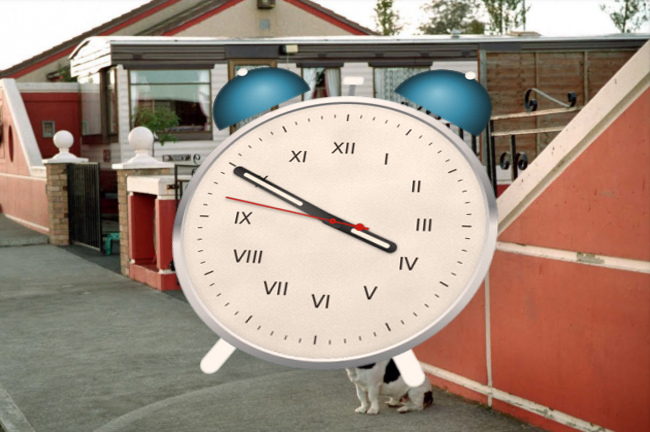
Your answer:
{"hour": 3, "minute": 49, "second": 47}
